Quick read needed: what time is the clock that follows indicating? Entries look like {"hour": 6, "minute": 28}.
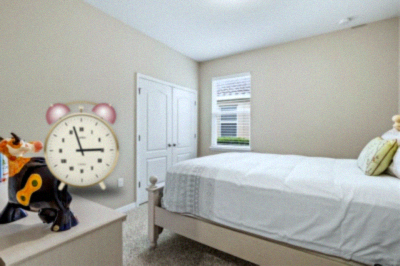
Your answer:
{"hour": 2, "minute": 57}
